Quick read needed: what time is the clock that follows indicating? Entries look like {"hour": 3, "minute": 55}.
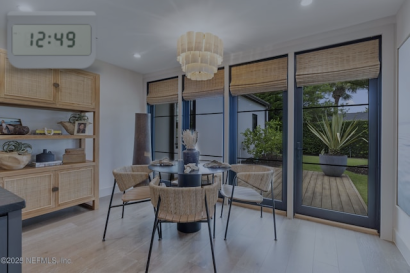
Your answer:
{"hour": 12, "minute": 49}
